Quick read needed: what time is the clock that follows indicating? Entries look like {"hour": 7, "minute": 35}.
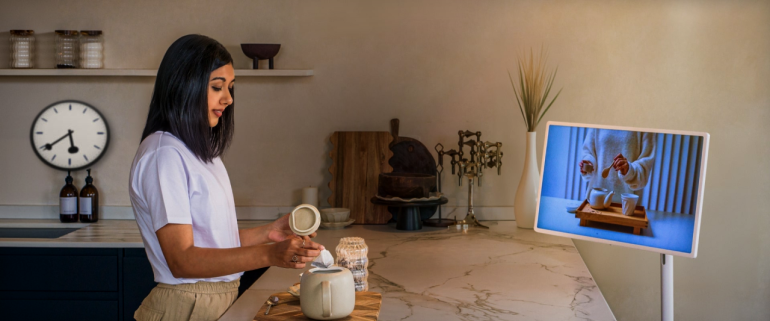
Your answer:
{"hour": 5, "minute": 39}
